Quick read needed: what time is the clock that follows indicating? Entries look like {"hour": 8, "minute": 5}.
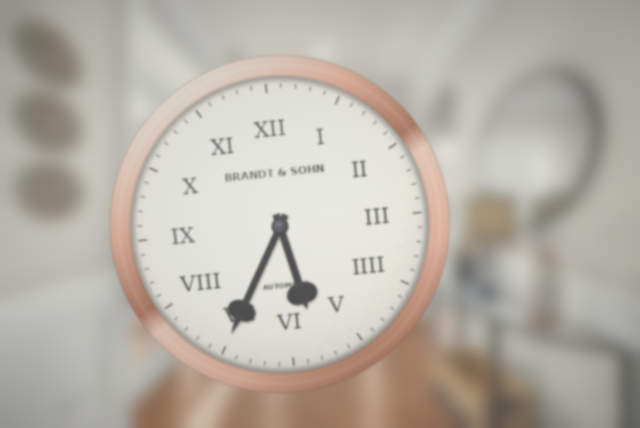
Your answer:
{"hour": 5, "minute": 35}
